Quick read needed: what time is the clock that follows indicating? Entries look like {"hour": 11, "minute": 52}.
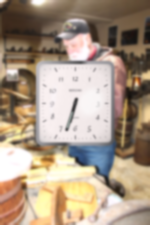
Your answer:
{"hour": 6, "minute": 33}
